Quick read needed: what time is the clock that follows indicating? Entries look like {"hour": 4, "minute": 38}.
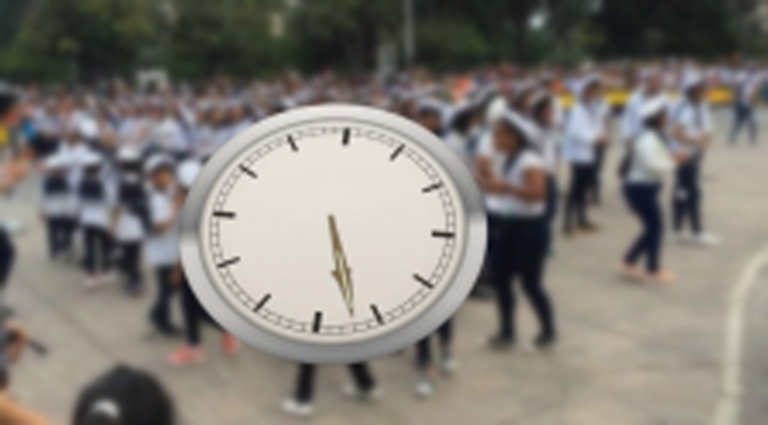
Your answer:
{"hour": 5, "minute": 27}
